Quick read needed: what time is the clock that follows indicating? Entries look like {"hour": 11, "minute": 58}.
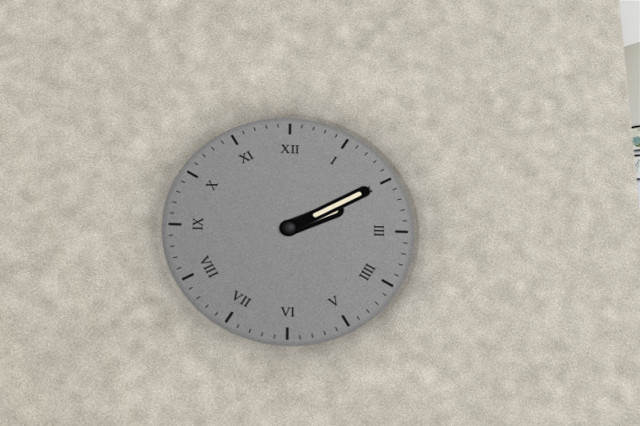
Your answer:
{"hour": 2, "minute": 10}
